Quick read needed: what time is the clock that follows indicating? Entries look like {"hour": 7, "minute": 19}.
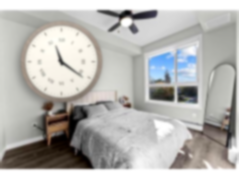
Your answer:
{"hour": 11, "minute": 21}
